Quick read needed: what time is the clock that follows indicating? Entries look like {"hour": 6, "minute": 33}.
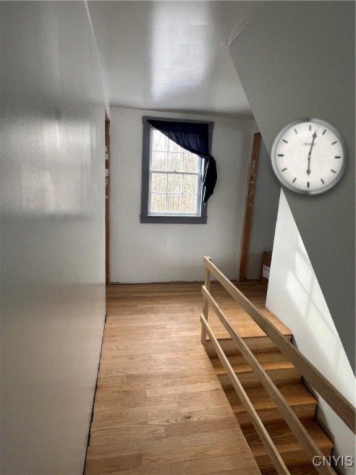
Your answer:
{"hour": 6, "minute": 2}
